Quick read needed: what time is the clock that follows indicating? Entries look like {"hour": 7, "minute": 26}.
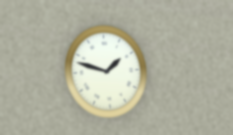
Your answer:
{"hour": 1, "minute": 48}
